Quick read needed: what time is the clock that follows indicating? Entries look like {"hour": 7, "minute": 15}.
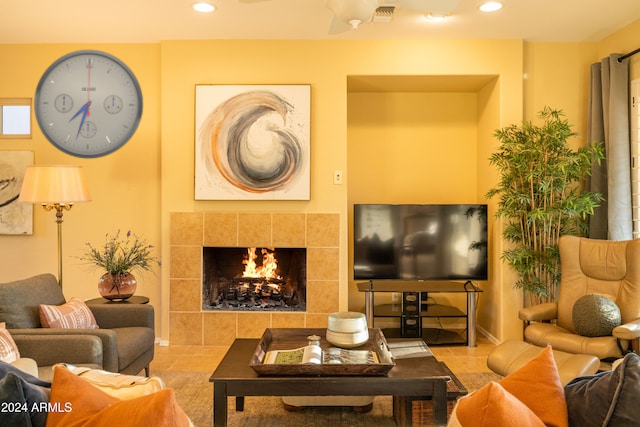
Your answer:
{"hour": 7, "minute": 33}
